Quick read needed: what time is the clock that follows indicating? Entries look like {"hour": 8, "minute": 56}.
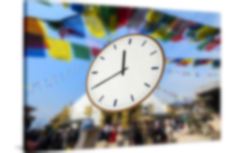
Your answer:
{"hour": 11, "minute": 40}
